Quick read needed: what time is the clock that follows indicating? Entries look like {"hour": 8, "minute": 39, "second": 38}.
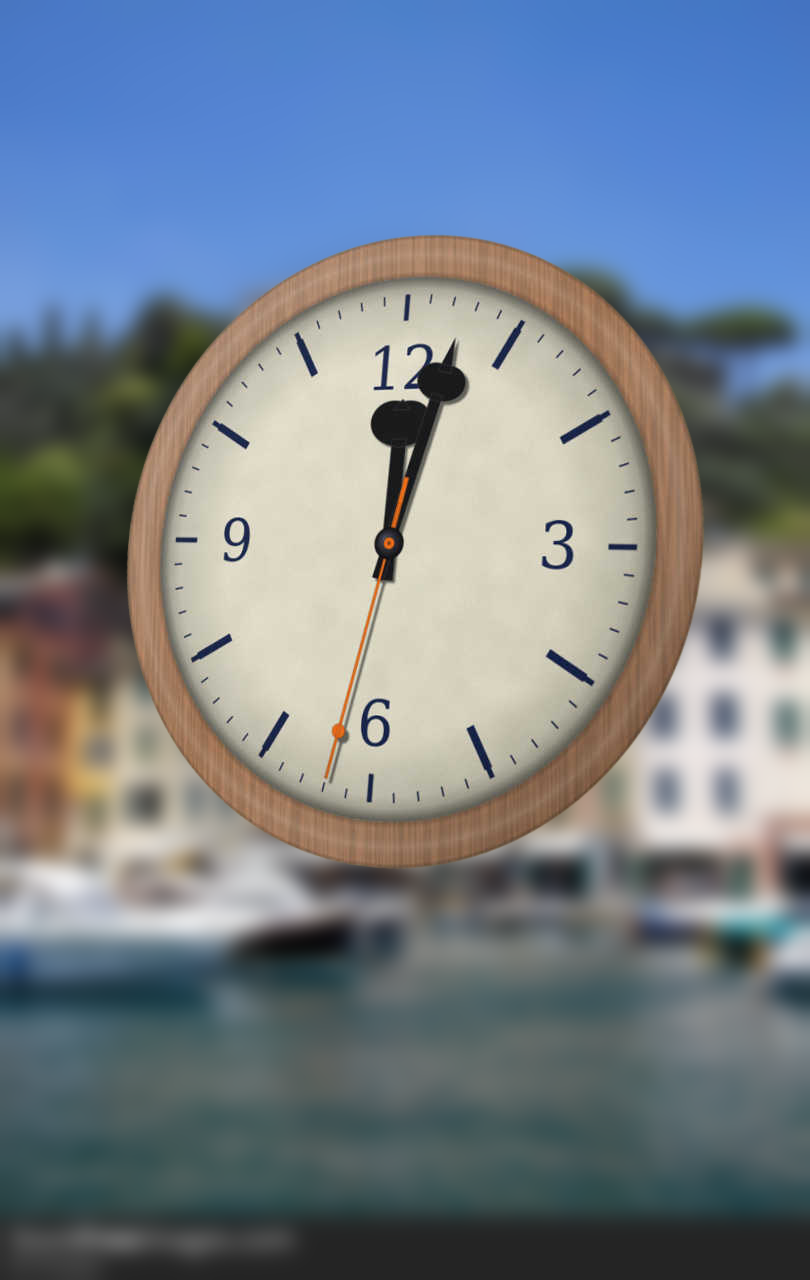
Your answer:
{"hour": 12, "minute": 2, "second": 32}
